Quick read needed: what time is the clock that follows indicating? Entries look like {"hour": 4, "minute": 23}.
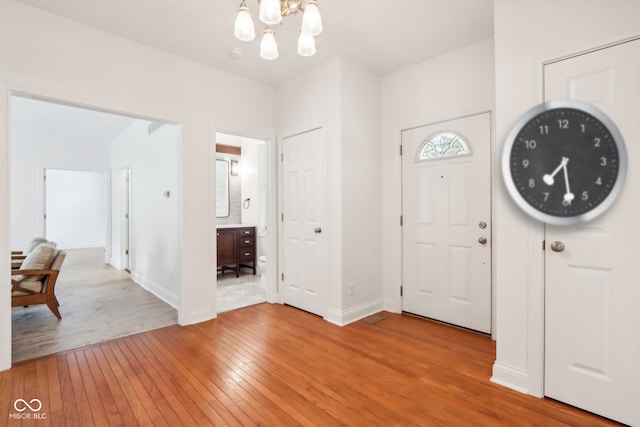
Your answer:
{"hour": 7, "minute": 29}
